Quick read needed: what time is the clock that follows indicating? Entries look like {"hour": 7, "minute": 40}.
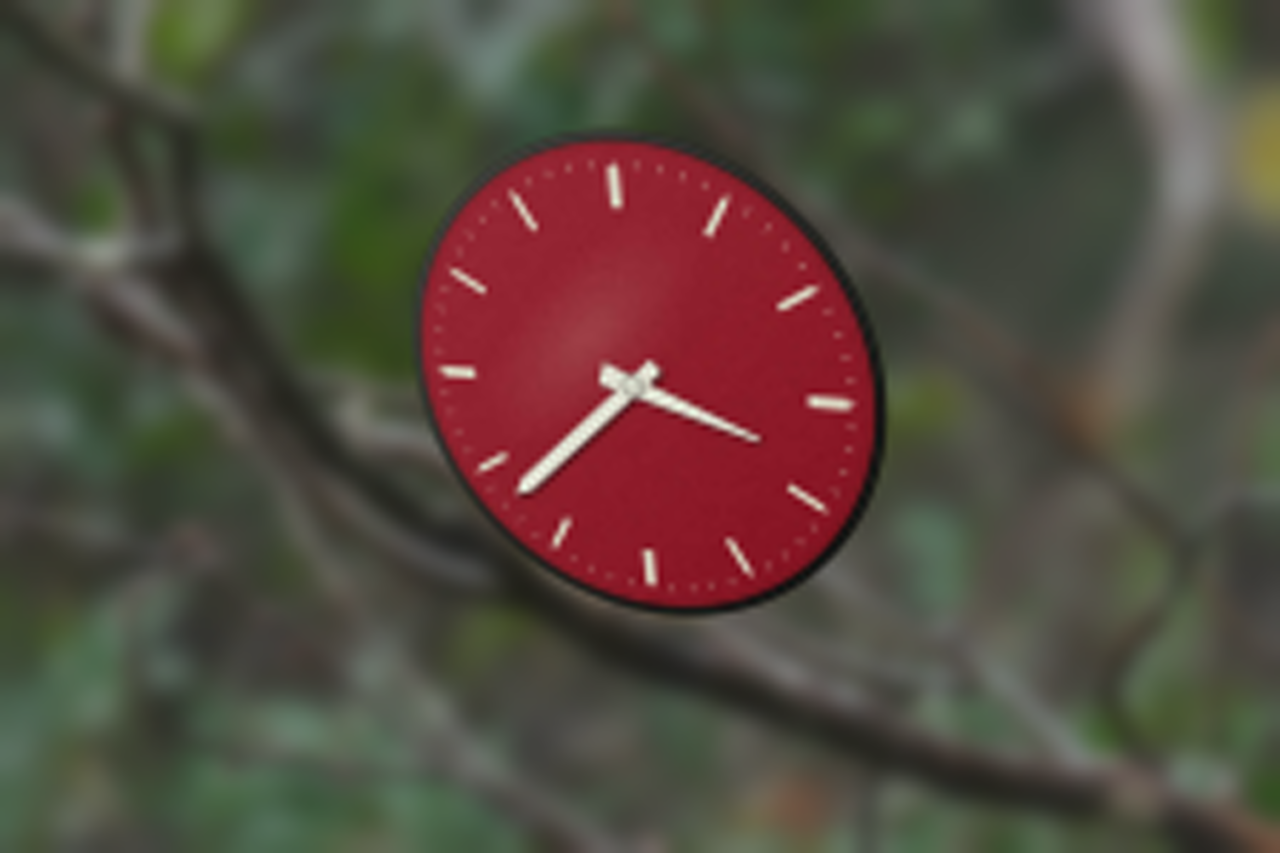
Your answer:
{"hour": 3, "minute": 38}
